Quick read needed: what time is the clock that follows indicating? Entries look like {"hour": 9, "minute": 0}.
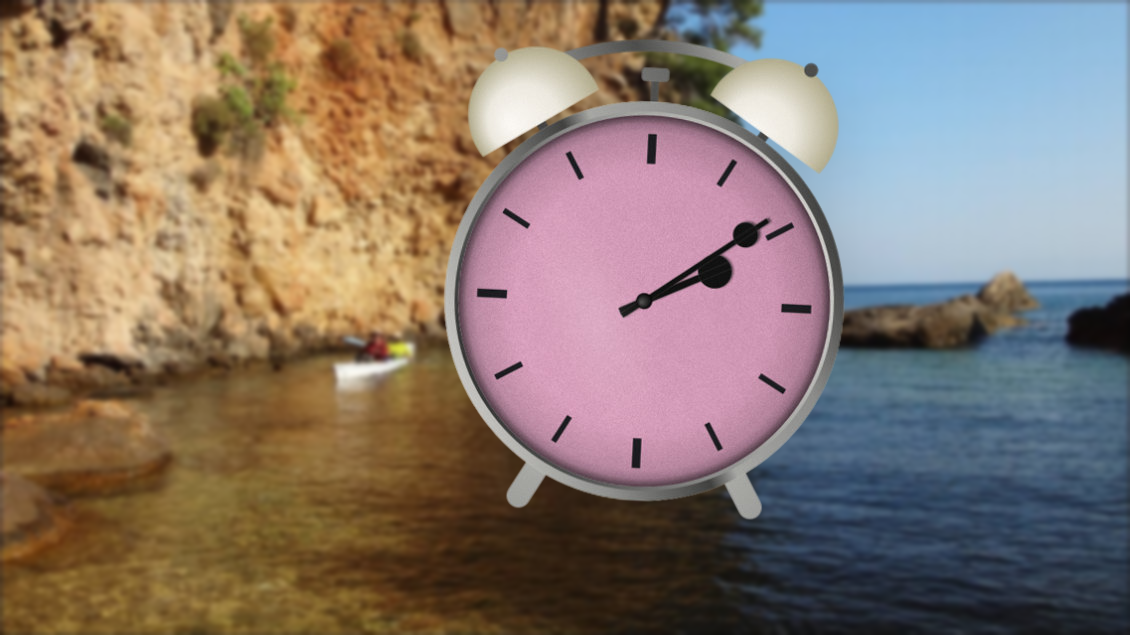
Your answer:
{"hour": 2, "minute": 9}
